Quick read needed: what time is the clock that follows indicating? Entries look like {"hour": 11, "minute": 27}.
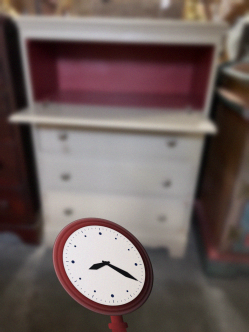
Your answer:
{"hour": 8, "minute": 20}
